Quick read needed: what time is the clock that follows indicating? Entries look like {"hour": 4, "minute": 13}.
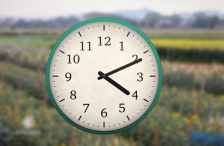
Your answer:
{"hour": 4, "minute": 11}
